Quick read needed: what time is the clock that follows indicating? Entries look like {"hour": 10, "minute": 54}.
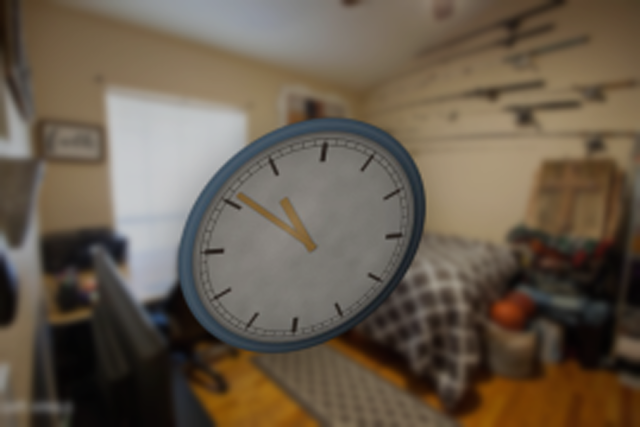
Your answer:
{"hour": 10, "minute": 51}
